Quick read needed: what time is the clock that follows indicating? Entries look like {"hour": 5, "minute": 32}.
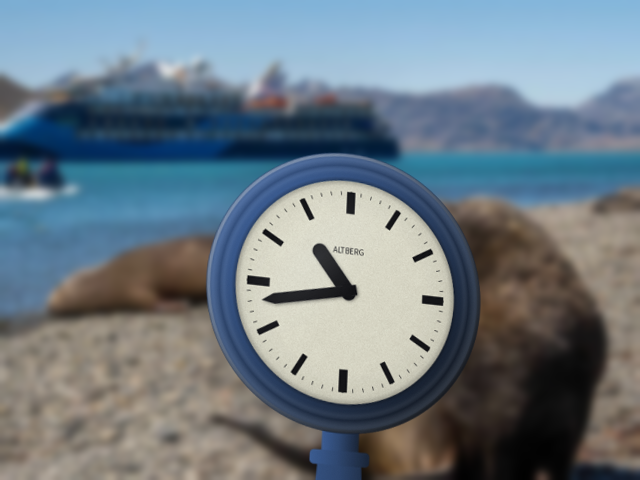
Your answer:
{"hour": 10, "minute": 43}
